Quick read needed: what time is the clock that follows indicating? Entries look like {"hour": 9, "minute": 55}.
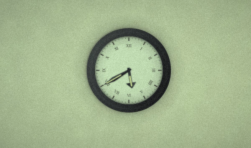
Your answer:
{"hour": 5, "minute": 40}
